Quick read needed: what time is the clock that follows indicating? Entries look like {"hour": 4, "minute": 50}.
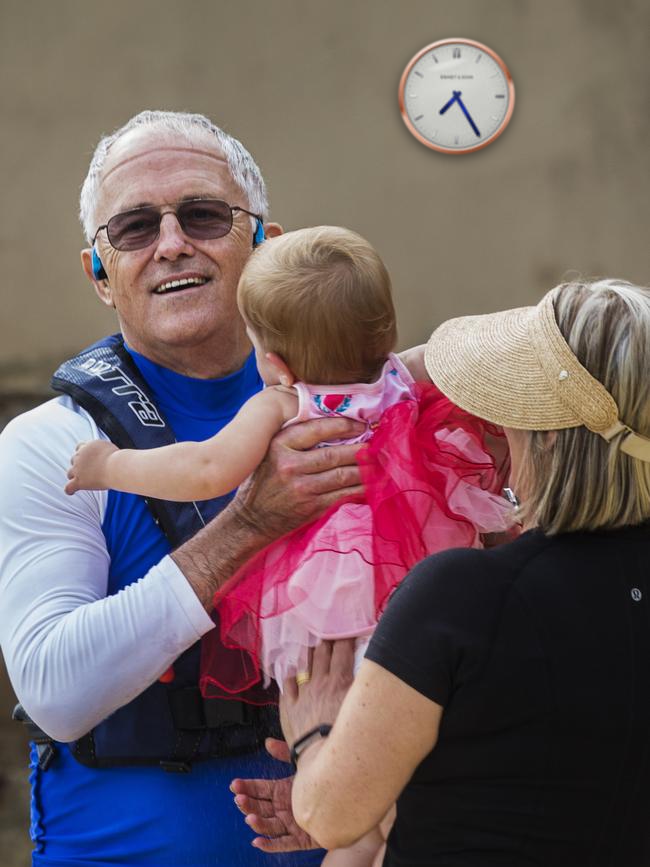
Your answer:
{"hour": 7, "minute": 25}
